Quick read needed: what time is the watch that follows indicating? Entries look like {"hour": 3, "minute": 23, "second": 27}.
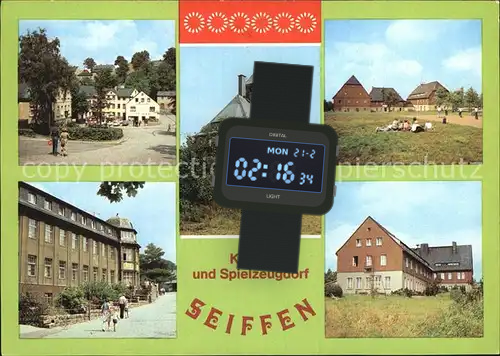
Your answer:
{"hour": 2, "minute": 16, "second": 34}
